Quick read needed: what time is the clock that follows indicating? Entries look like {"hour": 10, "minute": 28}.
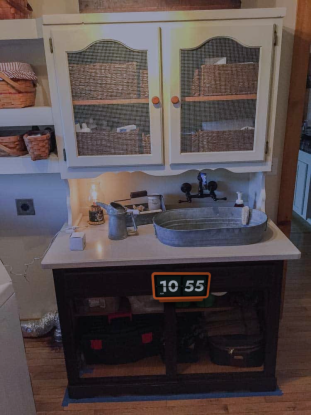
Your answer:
{"hour": 10, "minute": 55}
